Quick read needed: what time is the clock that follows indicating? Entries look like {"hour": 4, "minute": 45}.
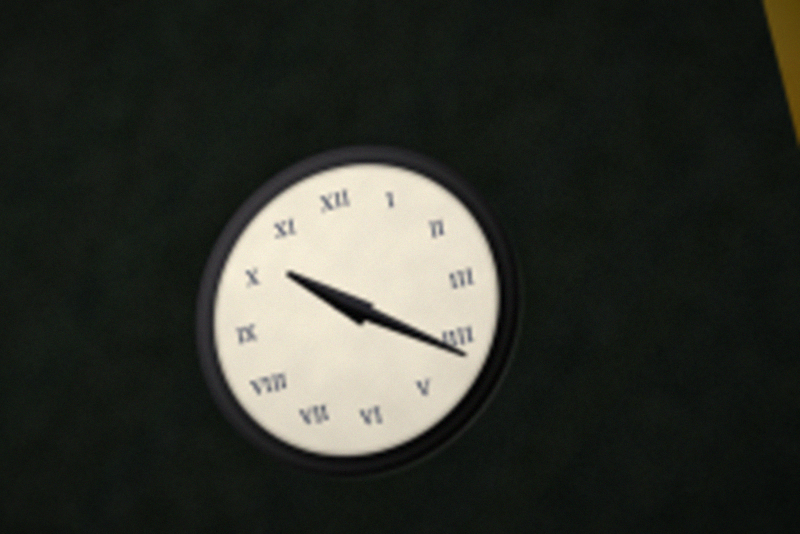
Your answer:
{"hour": 10, "minute": 21}
